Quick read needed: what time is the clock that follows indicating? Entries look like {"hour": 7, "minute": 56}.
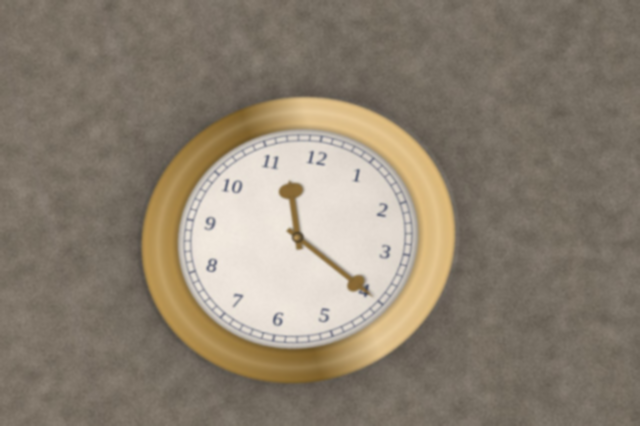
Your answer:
{"hour": 11, "minute": 20}
